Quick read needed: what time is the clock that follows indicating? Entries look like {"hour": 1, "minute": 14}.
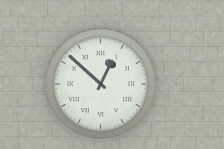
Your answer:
{"hour": 12, "minute": 52}
